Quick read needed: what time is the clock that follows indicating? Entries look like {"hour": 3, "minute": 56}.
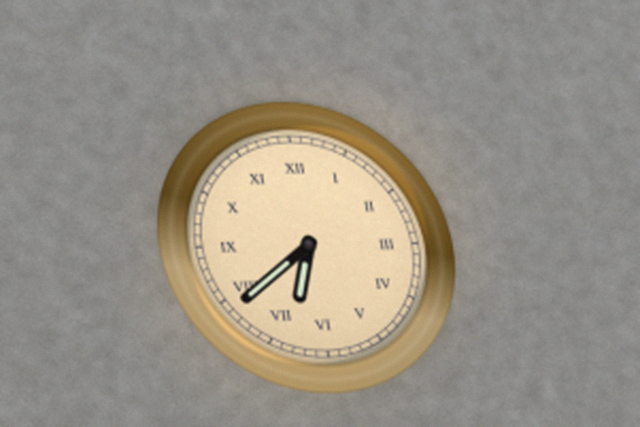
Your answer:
{"hour": 6, "minute": 39}
